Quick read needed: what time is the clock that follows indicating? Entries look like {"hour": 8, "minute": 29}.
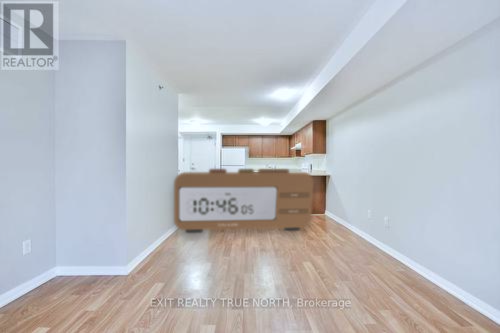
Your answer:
{"hour": 10, "minute": 46}
